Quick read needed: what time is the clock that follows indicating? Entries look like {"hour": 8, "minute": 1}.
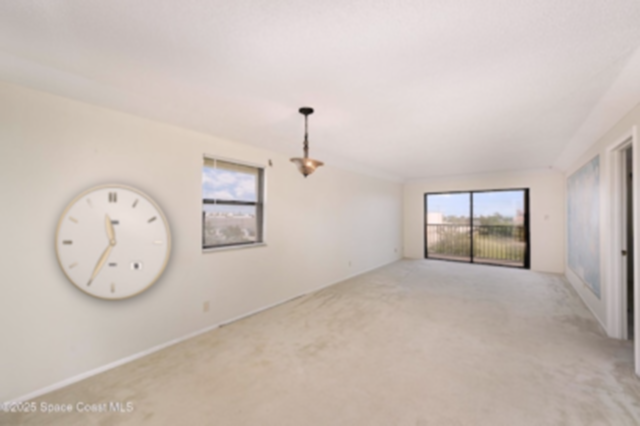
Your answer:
{"hour": 11, "minute": 35}
